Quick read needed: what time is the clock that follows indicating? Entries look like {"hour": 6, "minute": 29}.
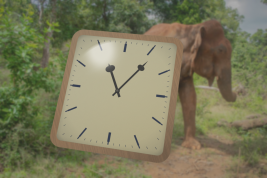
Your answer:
{"hour": 11, "minute": 6}
